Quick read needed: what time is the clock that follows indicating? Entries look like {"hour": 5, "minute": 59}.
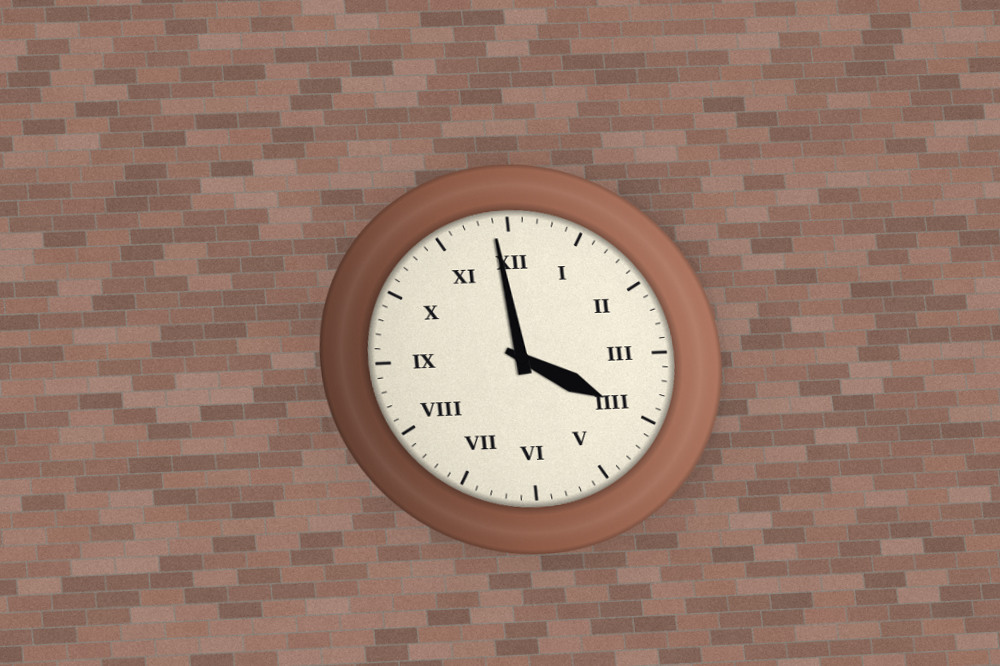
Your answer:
{"hour": 3, "minute": 59}
